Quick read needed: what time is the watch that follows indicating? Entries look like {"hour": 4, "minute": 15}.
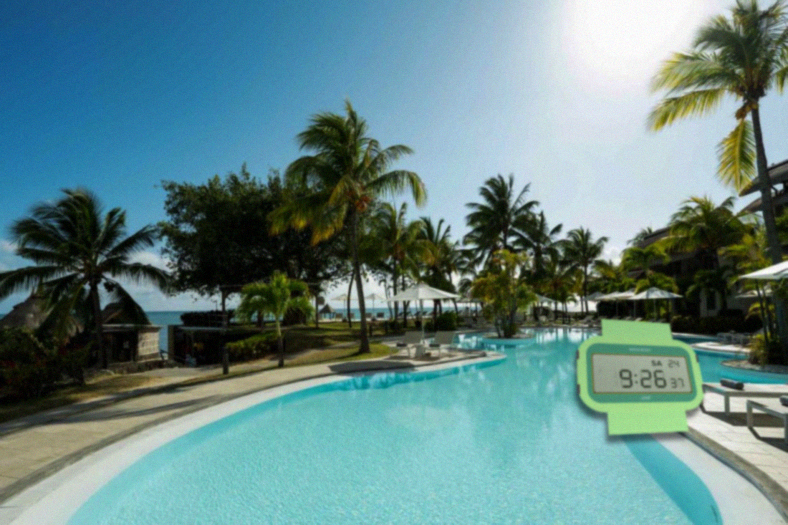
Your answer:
{"hour": 9, "minute": 26}
